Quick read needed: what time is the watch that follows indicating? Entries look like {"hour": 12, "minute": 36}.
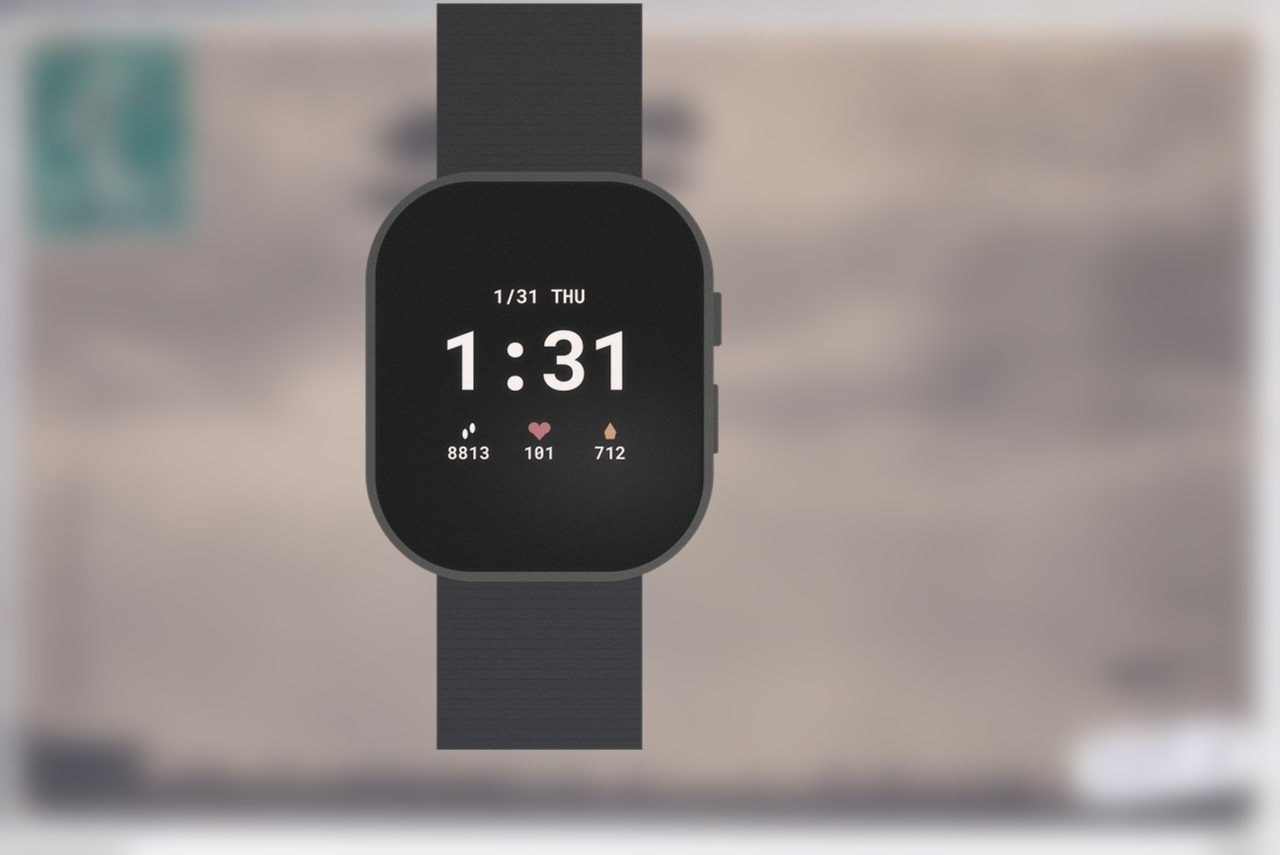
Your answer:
{"hour": 1, "minute": 31}
